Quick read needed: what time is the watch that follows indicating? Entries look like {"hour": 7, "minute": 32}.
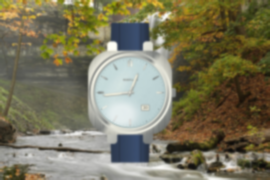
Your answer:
{"hour": 12, "minute": 44}
